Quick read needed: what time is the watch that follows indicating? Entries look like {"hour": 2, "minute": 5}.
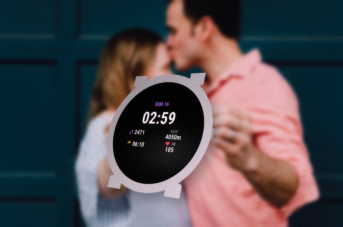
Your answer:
{"hour": 2, "minute": 59}
